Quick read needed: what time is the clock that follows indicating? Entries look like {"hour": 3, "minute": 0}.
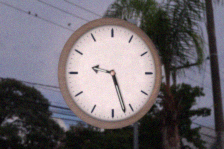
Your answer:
{"hour": 9, "minute": 27}
